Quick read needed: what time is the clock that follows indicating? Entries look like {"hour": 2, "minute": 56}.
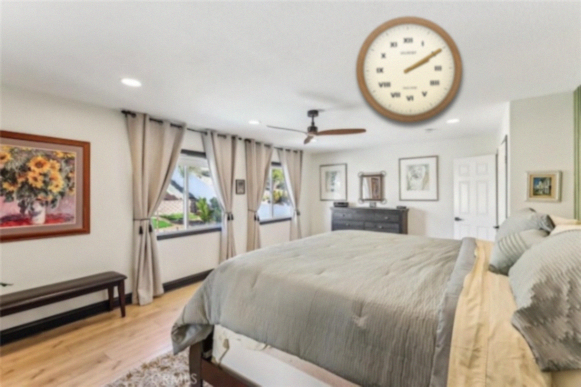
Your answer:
{"hour": 2, "minute": 10}
